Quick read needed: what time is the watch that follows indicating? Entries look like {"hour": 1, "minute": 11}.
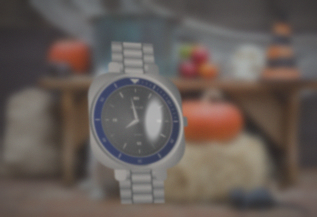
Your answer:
{"hour": 7, "minute": 58}
